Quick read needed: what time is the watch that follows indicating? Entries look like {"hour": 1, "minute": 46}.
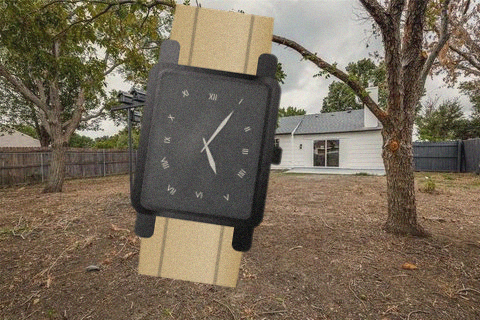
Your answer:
{"hour": 5, "minute": 5}
